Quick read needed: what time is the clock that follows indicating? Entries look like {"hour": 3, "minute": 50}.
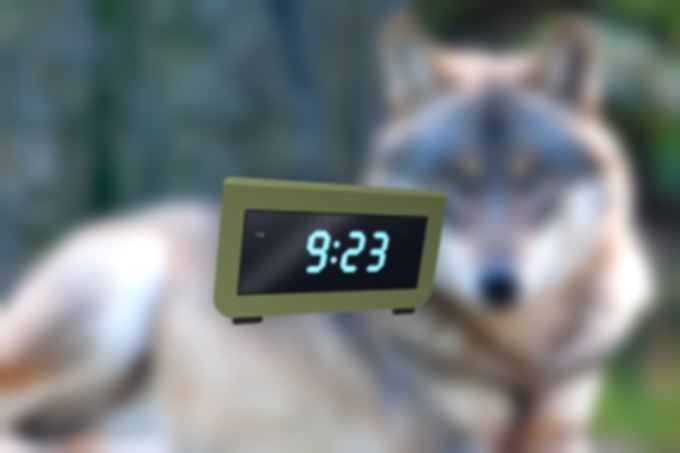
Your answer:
{"hour": 9, "minute": 23}
